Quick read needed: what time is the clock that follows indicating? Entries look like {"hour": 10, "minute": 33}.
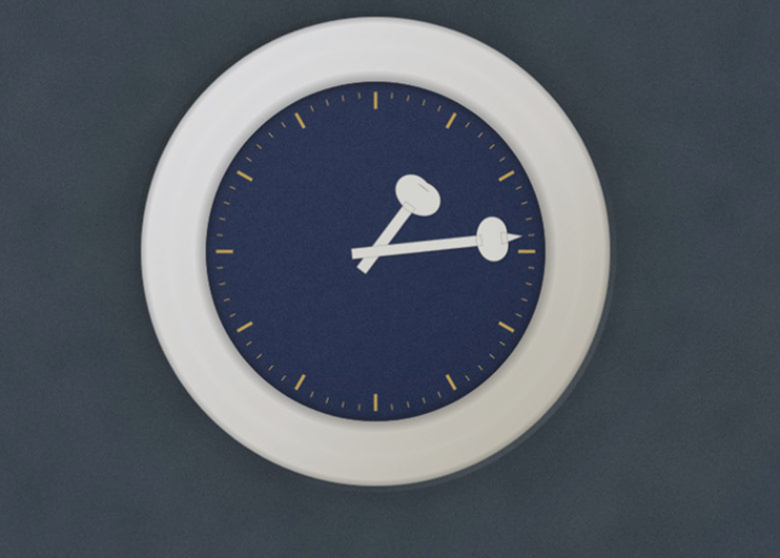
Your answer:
{"hour": 1, "minute": 14}
